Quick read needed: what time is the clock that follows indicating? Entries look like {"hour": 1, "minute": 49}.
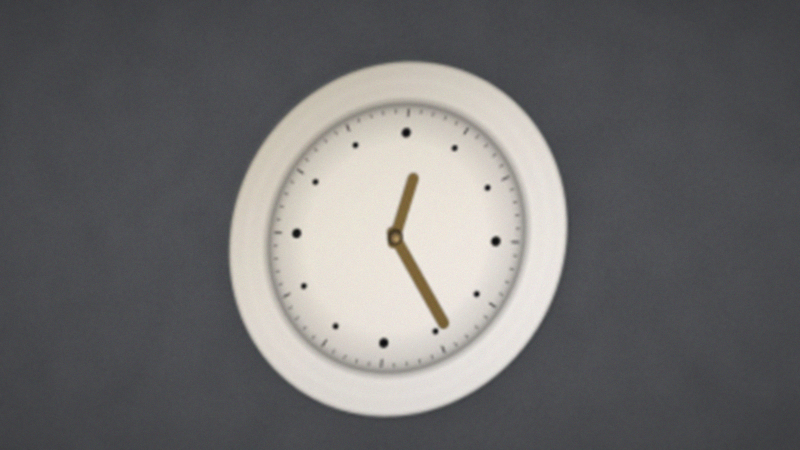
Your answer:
{"hour": 12, "minute": 24}
